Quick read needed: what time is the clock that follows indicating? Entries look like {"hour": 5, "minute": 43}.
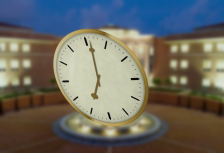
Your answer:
{"hour": 7, "minute": 1}
